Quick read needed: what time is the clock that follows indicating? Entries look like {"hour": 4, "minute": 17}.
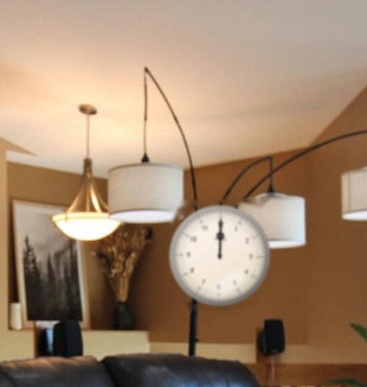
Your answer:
{"hour": 12, "minute": 0}
